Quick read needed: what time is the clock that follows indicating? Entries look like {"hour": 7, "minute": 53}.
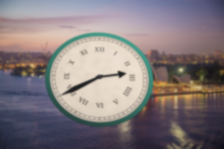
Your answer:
{"hour": 2, "minute": 40}
